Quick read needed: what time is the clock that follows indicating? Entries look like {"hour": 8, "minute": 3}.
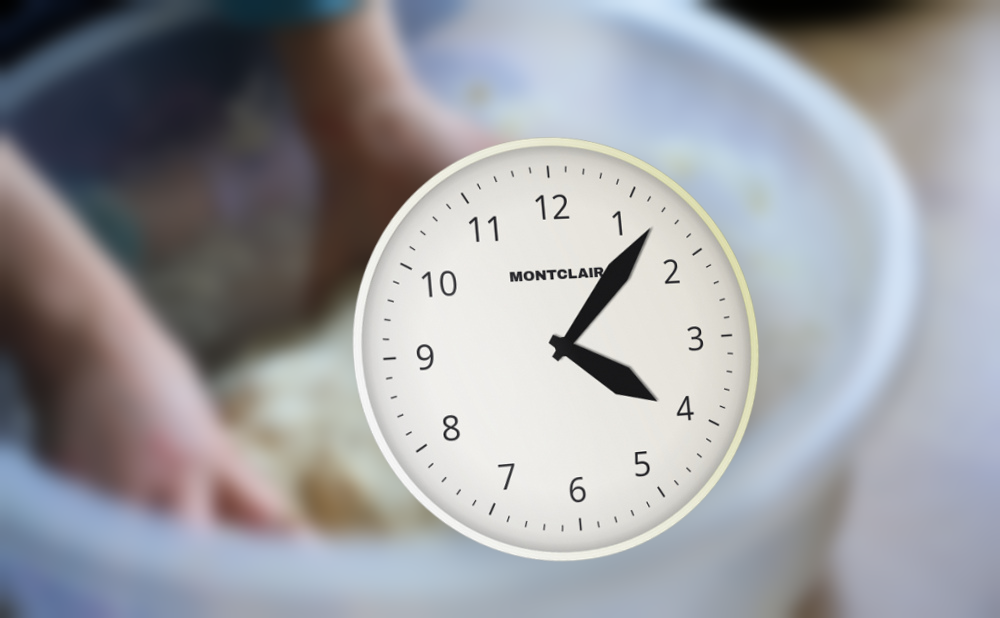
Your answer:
{"hour": 4, "minute": 7}
